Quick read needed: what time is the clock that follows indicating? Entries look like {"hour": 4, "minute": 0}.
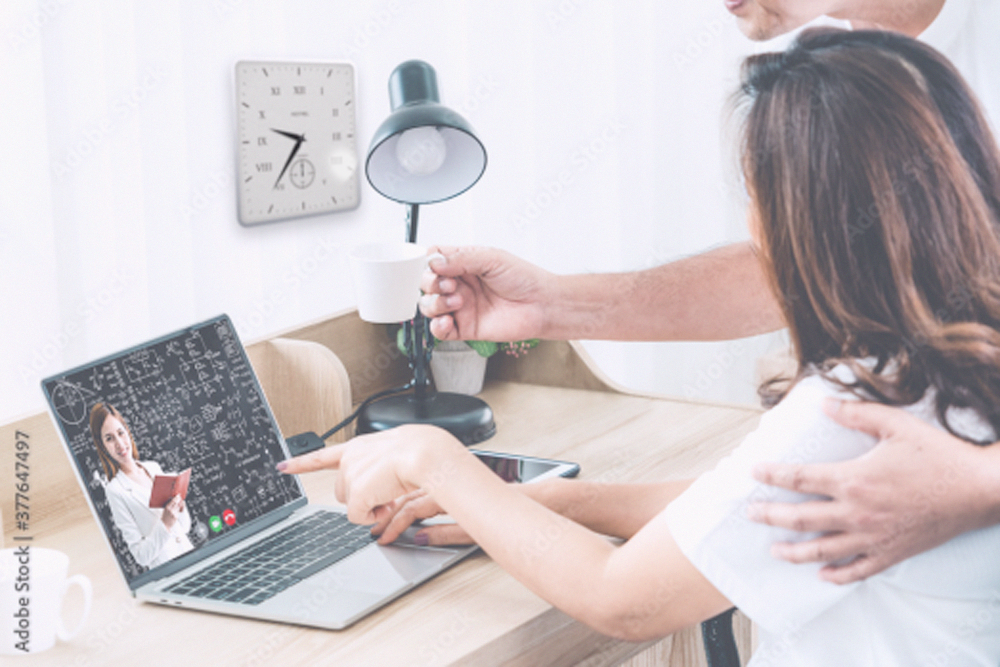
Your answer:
{"hour": 9, "minute": 36}
